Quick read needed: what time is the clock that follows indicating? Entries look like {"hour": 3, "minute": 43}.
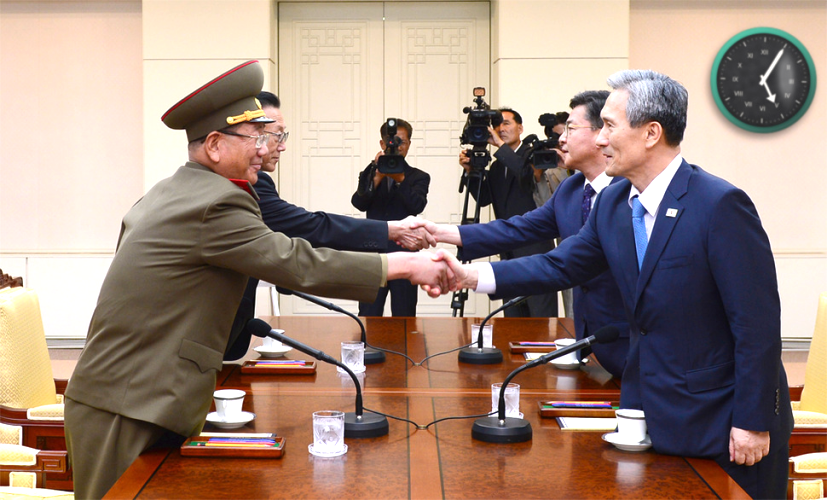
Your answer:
{"hour": 5, "minute": 5}
